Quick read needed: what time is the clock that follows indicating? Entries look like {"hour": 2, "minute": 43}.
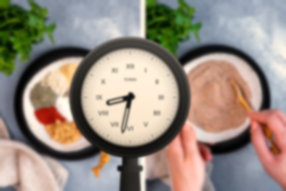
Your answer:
{"hour": 8, "minute": 32}
